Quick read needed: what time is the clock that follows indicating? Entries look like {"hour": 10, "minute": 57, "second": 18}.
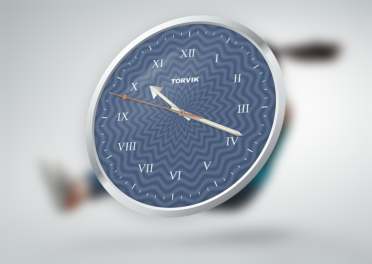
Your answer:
{"hour": 10, "minute": 18, "second": 48}
